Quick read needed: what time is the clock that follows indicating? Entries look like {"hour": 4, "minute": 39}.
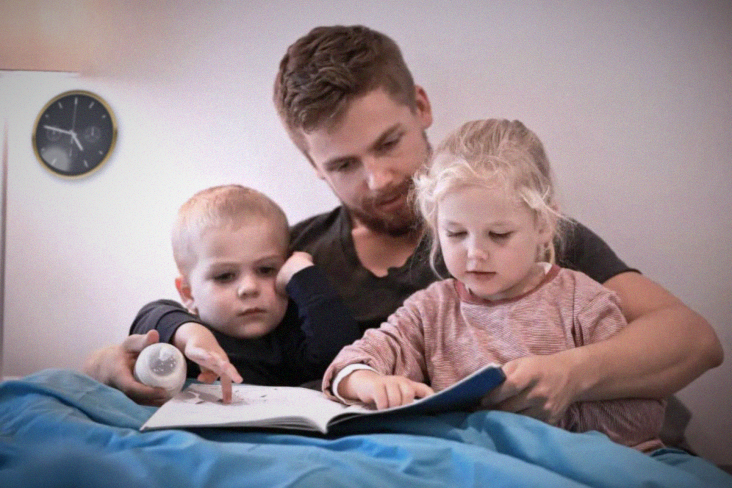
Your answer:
{"hour": 4, "minute": 47}
